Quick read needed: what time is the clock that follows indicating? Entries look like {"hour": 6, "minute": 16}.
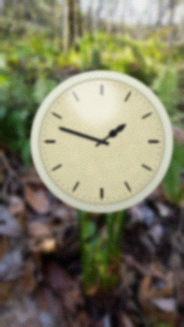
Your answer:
{"hour": 1, "minute": 48}
